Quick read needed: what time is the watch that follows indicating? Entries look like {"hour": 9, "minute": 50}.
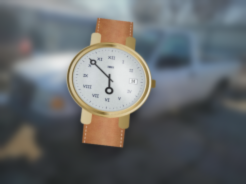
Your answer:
{"hour": 5, "minute": 52}
